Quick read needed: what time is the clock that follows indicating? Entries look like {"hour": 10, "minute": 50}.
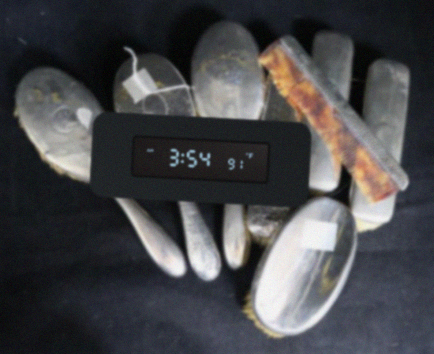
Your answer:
{"hour": 3, "minute": 54}
